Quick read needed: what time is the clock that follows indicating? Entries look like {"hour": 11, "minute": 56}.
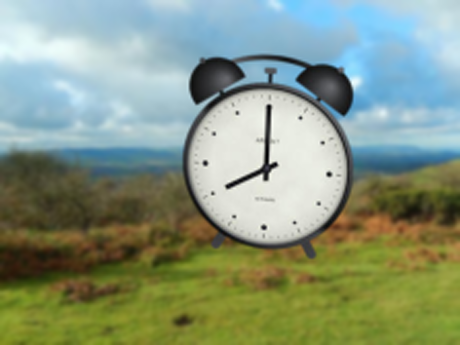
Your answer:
{"hour": 8, "minute": 0}
